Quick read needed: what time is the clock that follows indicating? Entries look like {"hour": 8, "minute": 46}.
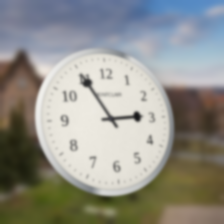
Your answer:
{"hour": 2, "minute": 55}
